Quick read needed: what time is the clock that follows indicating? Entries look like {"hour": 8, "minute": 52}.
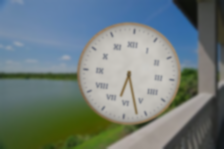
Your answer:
{"hour": 6, "minute": 27}
